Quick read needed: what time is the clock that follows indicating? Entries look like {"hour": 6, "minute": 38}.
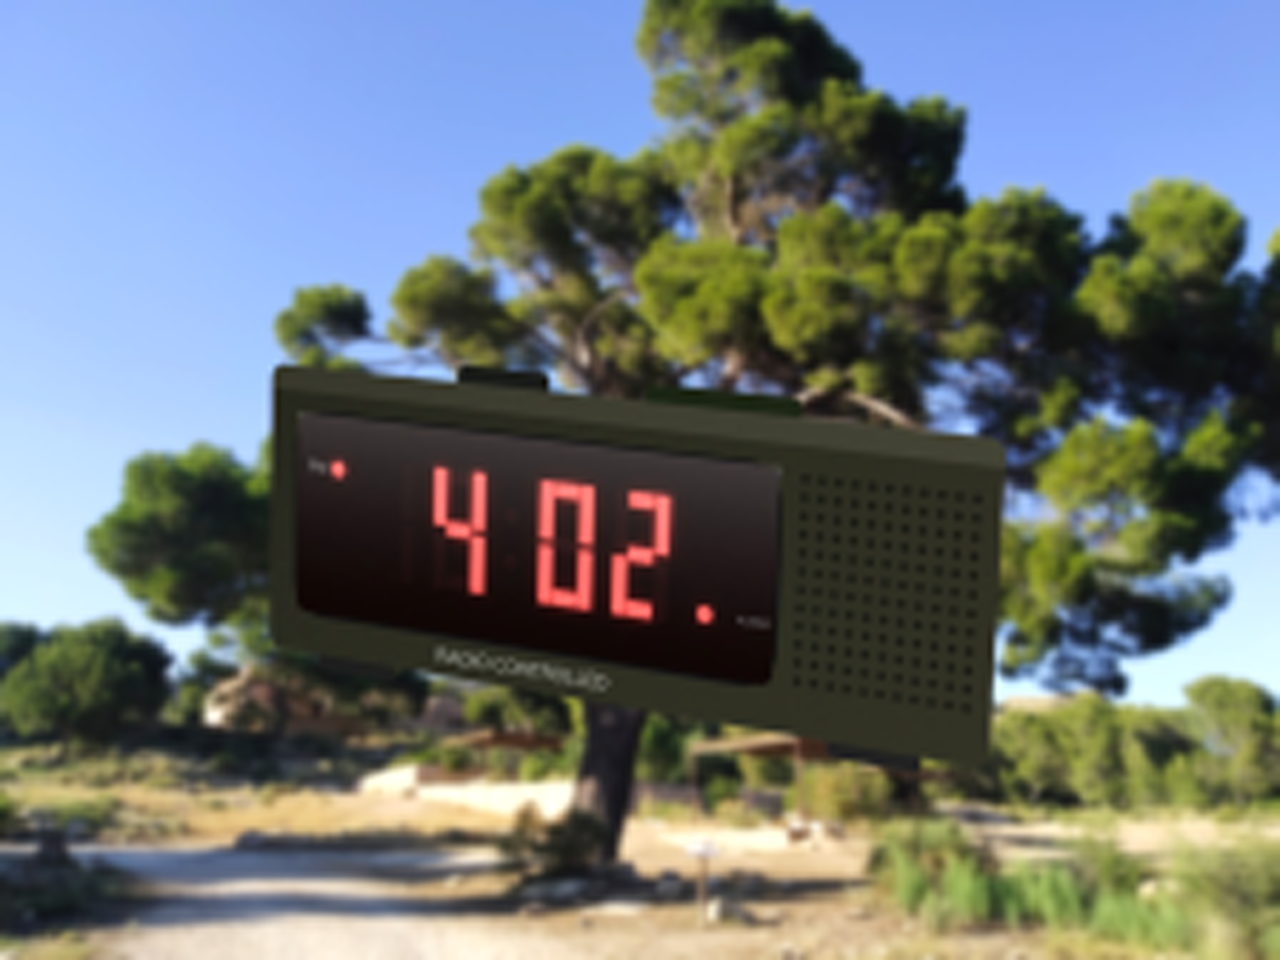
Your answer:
{"hour": 4, "minute": 2}
